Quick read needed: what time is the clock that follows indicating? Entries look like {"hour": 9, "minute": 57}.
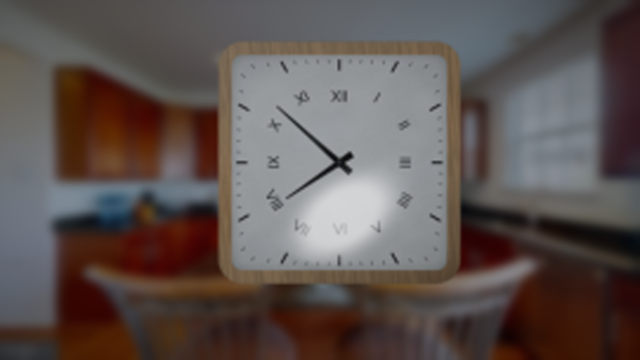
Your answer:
{"hour": 7, "minute": 52}
